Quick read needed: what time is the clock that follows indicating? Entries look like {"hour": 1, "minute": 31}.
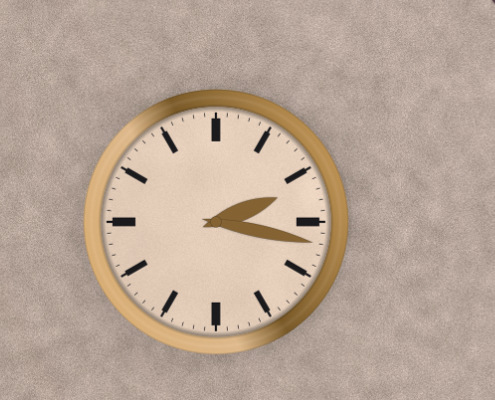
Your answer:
{"hour": 2, "minute": 17}
